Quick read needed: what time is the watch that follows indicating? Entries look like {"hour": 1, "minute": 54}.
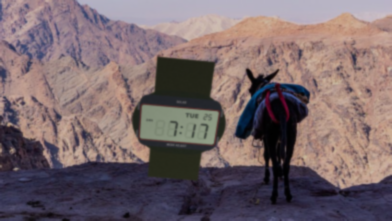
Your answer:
{"hour": 7, "minute": 17}
